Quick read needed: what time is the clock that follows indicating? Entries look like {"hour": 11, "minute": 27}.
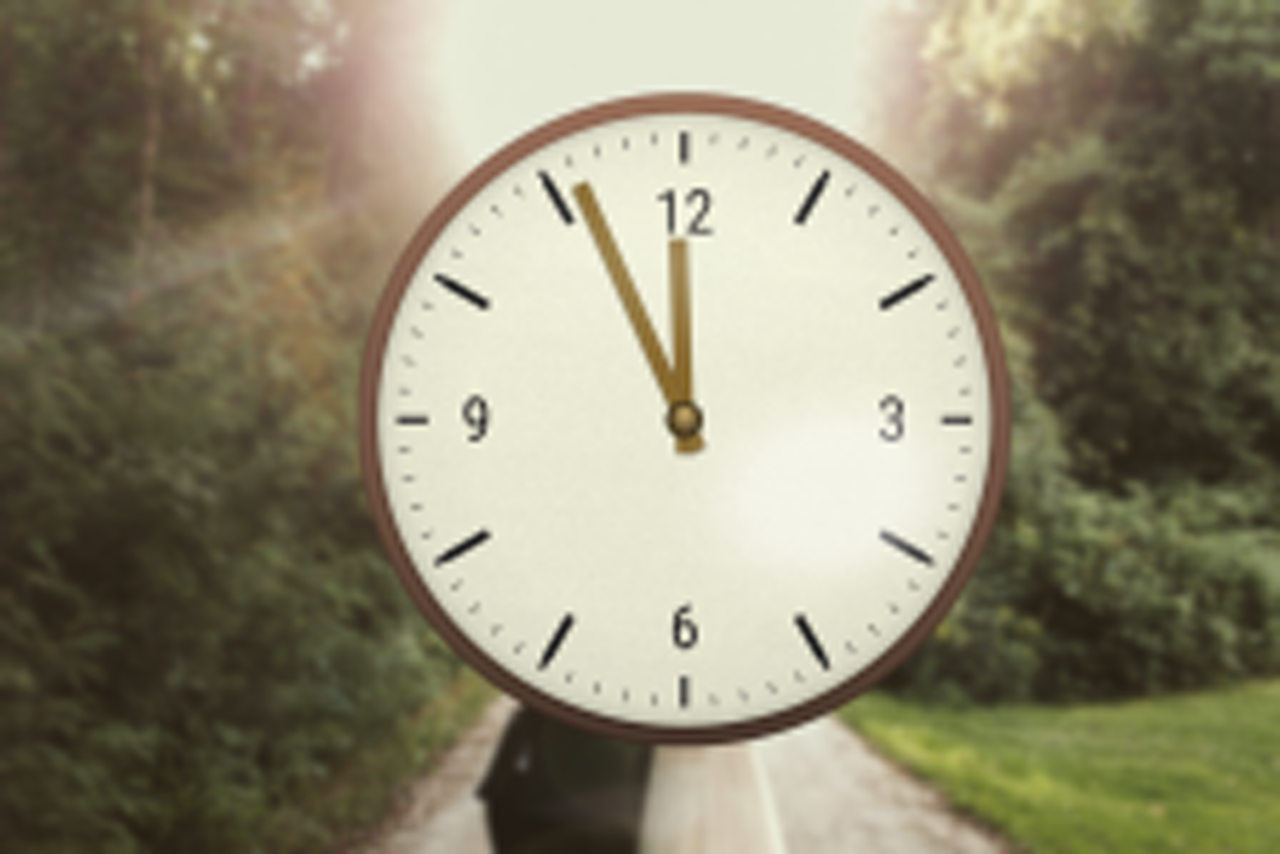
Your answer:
{"hour": 11, "minute": 56}
